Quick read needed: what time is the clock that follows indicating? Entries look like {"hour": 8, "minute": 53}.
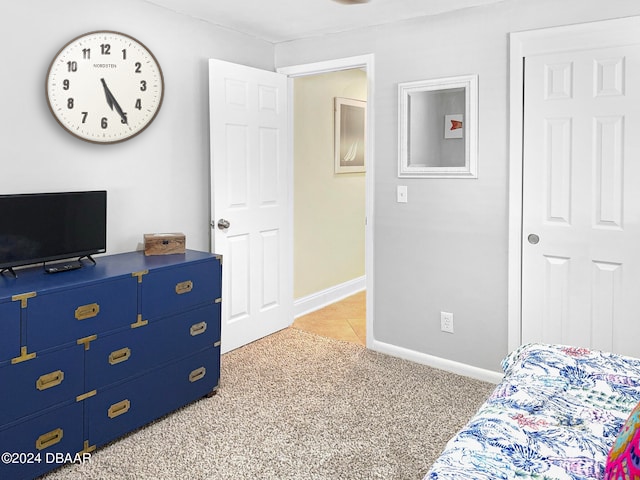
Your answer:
{"hour": 5, "minute": 25}
